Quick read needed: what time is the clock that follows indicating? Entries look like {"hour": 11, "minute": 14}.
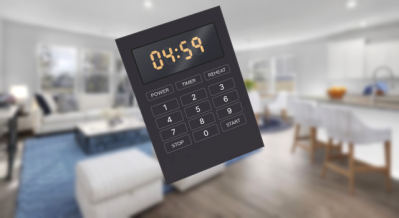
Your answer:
{"hour": 4, "minute": 59}
